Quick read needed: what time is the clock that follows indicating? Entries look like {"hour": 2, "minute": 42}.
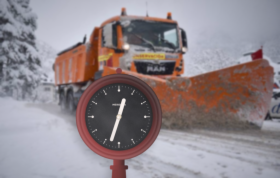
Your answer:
{"hour": 12, "minute": 33}
